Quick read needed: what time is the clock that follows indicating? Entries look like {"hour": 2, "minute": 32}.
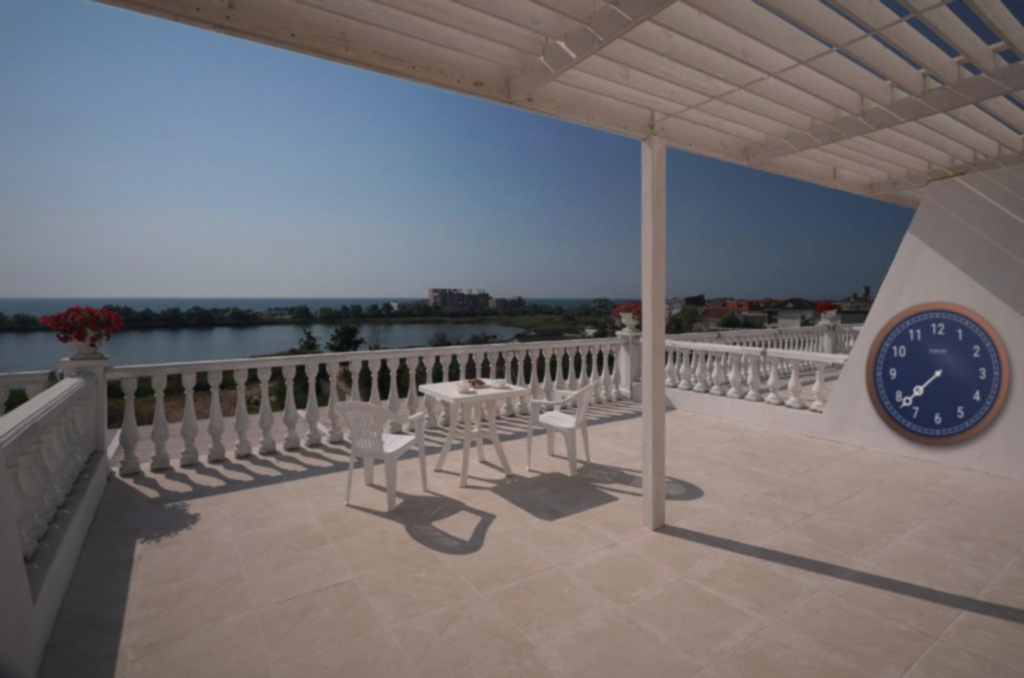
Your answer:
{"hour": 7, "minute": 38}
